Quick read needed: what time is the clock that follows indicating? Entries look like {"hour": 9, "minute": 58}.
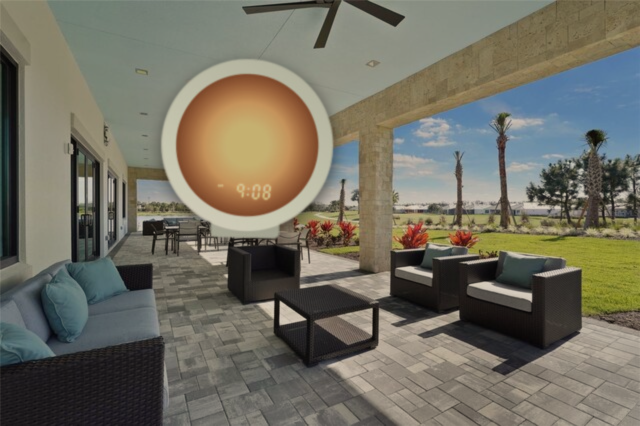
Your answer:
{"hour": 9, "minute": 8}
